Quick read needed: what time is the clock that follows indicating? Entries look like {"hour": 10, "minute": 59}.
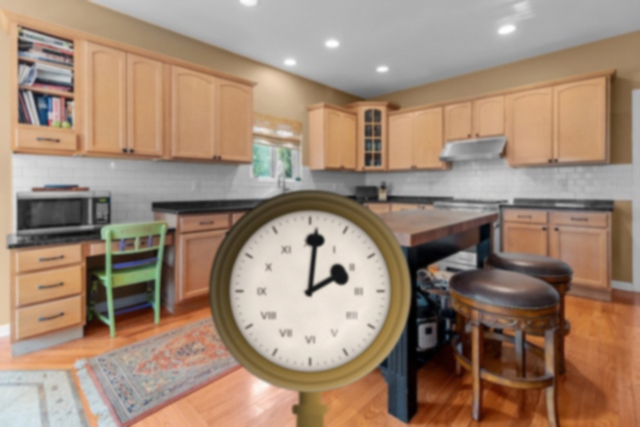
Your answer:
{"hour": 2, "minute": 1}
